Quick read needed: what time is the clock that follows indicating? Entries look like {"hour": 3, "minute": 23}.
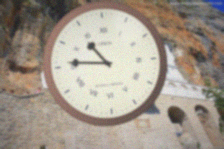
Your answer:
{"hour": 10, "minute": 46}
